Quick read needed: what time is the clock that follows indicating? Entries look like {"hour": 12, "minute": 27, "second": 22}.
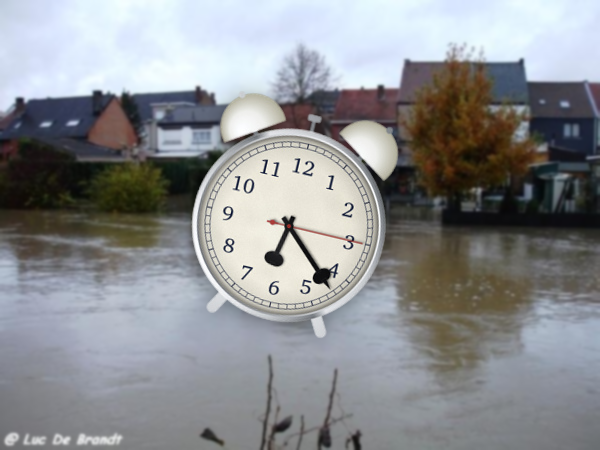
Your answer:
{"hour": 6, "minute": 22, "second": 15}
